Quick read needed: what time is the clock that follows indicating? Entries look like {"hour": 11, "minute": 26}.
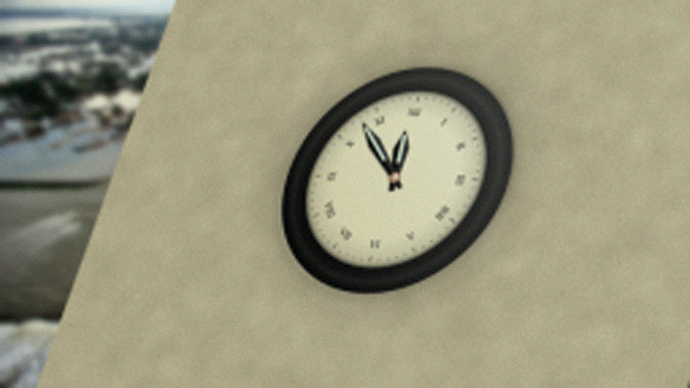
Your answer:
{"hour": 11, "minute": 53}
